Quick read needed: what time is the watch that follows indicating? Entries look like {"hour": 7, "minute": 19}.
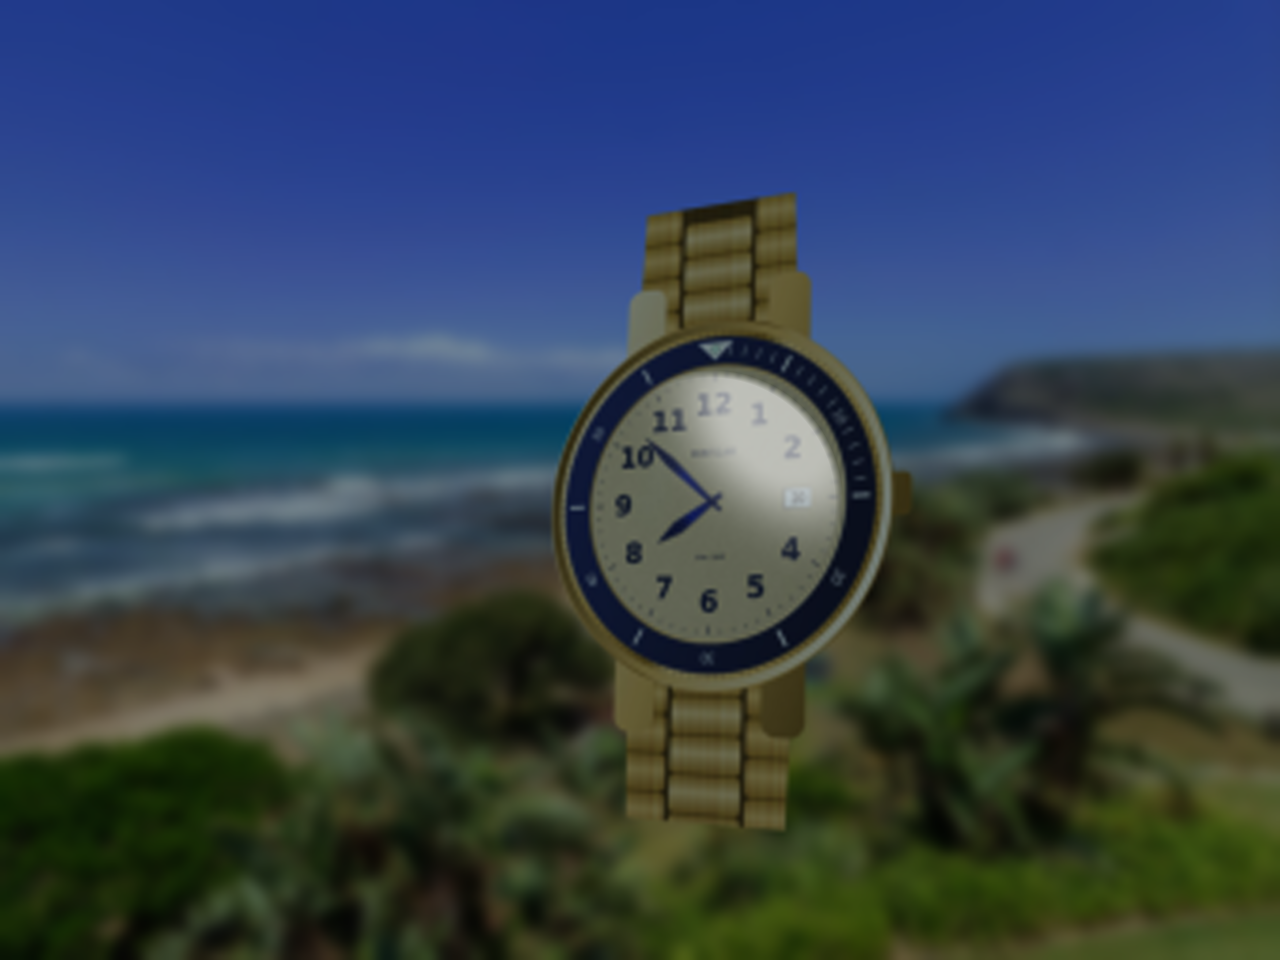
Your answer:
{"hour": 7, "minute": 52}
